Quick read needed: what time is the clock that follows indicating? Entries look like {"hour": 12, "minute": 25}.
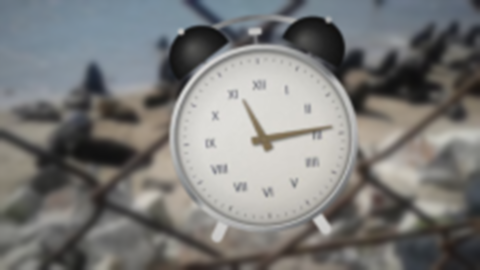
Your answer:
{"hour": 11, "minute": 14}
